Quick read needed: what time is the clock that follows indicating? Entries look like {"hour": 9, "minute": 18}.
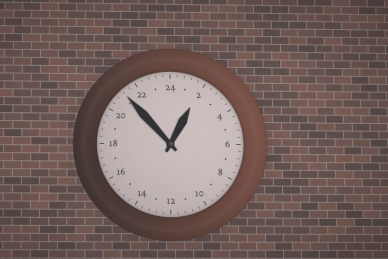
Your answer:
{"hour": 1, "minute": 53}
